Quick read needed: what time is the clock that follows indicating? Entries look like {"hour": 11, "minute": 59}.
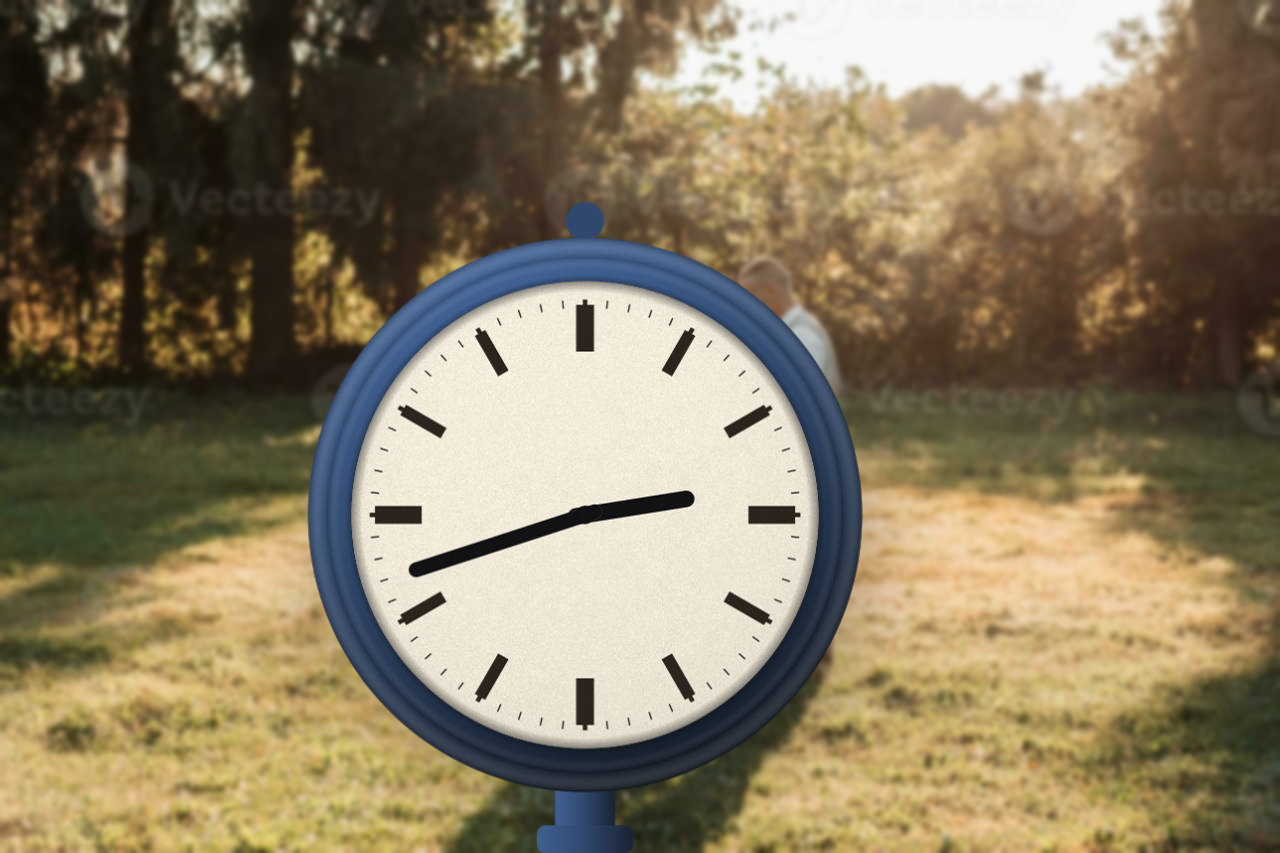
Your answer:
{"hour": 2, "minute": 42}
